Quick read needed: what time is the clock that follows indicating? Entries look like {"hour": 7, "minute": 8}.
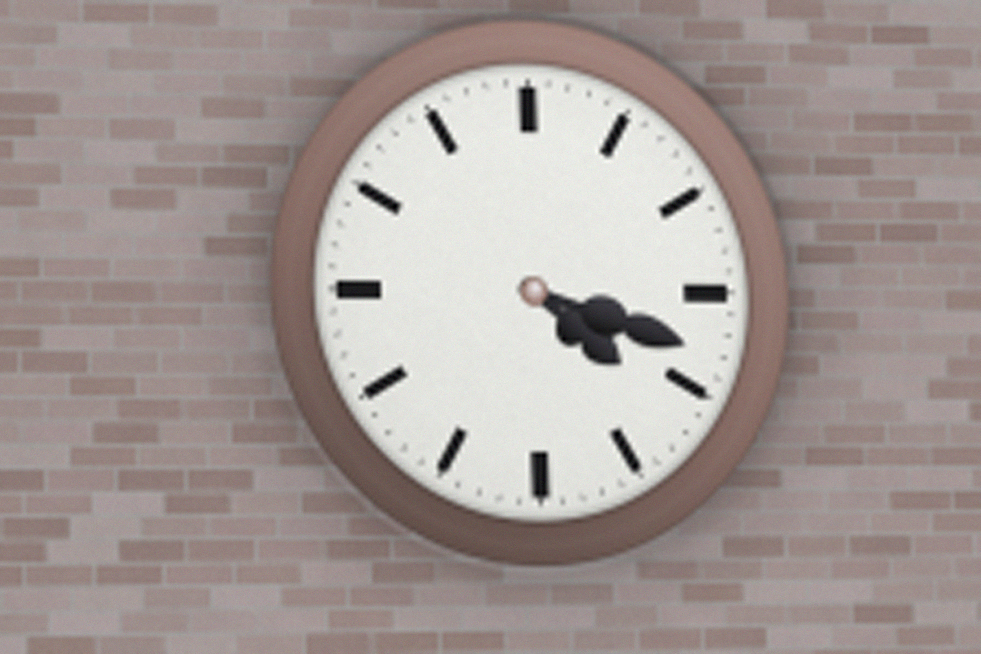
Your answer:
{"hour": 4, "minute": 18}
